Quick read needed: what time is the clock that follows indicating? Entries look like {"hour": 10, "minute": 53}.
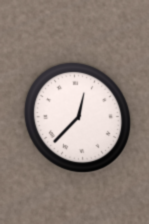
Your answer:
{"hour": 12, "minute": 38}
